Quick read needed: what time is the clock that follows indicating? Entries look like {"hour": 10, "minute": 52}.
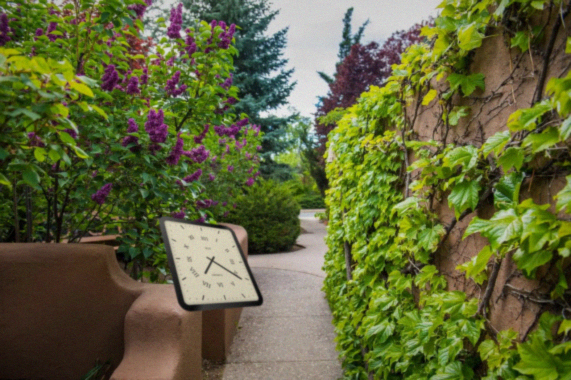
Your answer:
{"hour": 7, "minute": 21}
